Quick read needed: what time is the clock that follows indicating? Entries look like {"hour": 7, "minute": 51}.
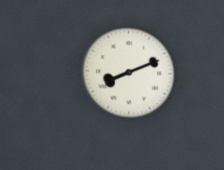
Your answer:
{"hour": 8, "minute": 11}
